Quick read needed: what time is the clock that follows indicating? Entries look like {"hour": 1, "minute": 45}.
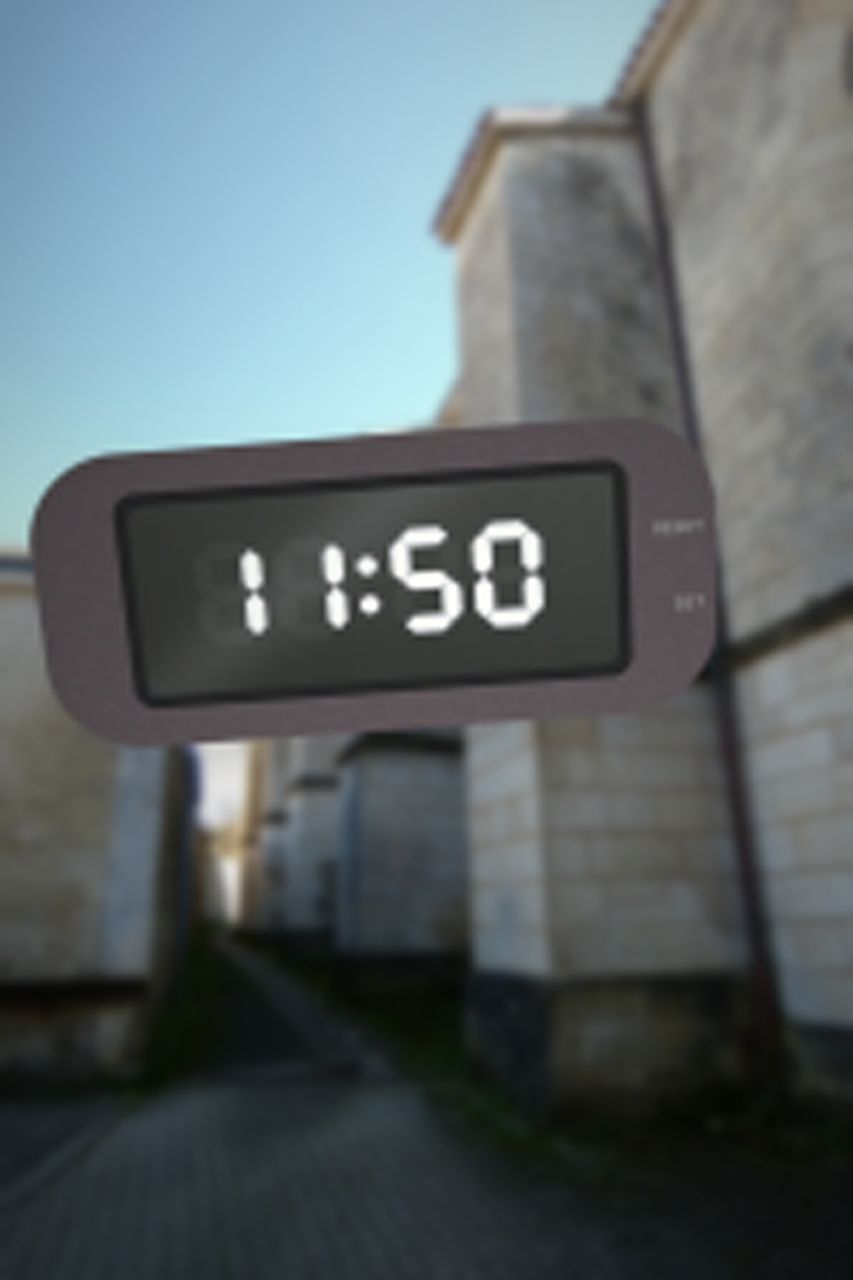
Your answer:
{"hour": 11, "minute": 50}
